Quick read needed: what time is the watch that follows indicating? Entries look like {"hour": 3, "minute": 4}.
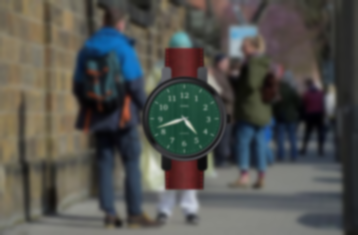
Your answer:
{"hour": 4, "minute": 42}
